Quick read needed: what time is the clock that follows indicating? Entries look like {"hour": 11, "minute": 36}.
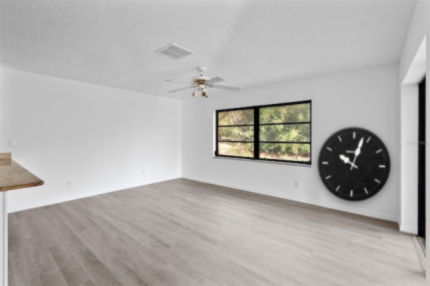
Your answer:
{"hour": 10, "minute": 3}
